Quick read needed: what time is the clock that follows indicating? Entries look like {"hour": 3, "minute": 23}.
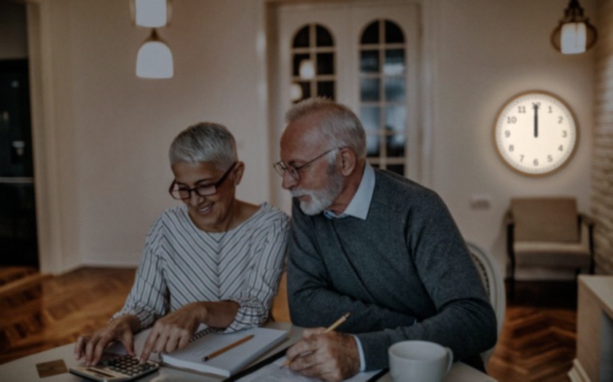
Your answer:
{"hour": 12, "minute": 0}
